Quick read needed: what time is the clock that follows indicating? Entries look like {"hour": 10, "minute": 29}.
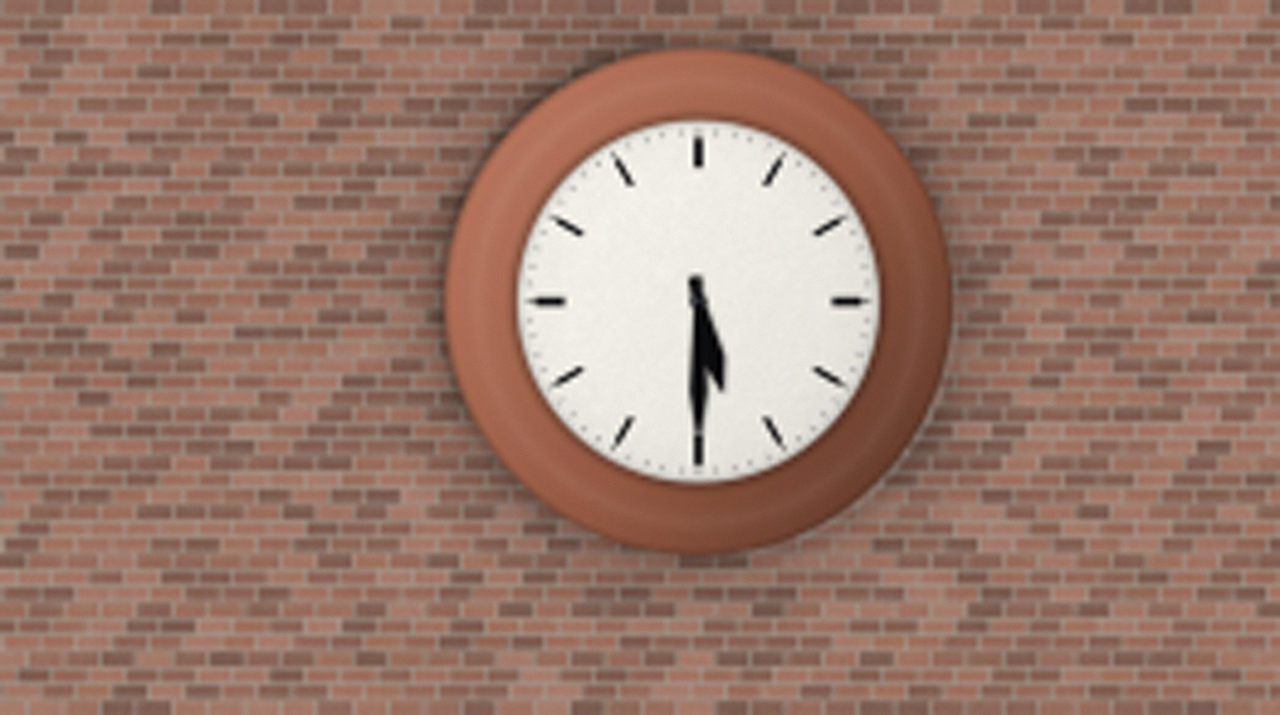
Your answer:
{"hour": 5, "minute": 30}
